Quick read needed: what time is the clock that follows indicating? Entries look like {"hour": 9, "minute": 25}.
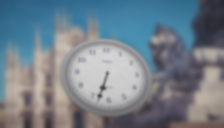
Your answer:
{"hour": 6, "minute": 33}
